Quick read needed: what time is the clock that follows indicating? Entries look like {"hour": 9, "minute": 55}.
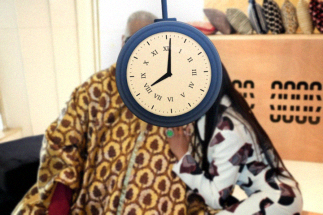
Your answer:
{"hour": 8, "minute": 1}
